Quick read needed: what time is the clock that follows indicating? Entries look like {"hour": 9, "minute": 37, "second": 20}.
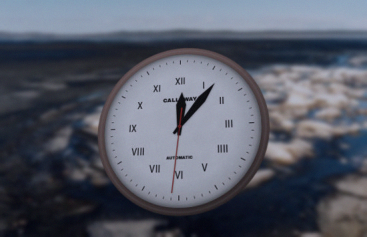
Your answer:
{"hour": 12, "minute": 6, "second": 31}
